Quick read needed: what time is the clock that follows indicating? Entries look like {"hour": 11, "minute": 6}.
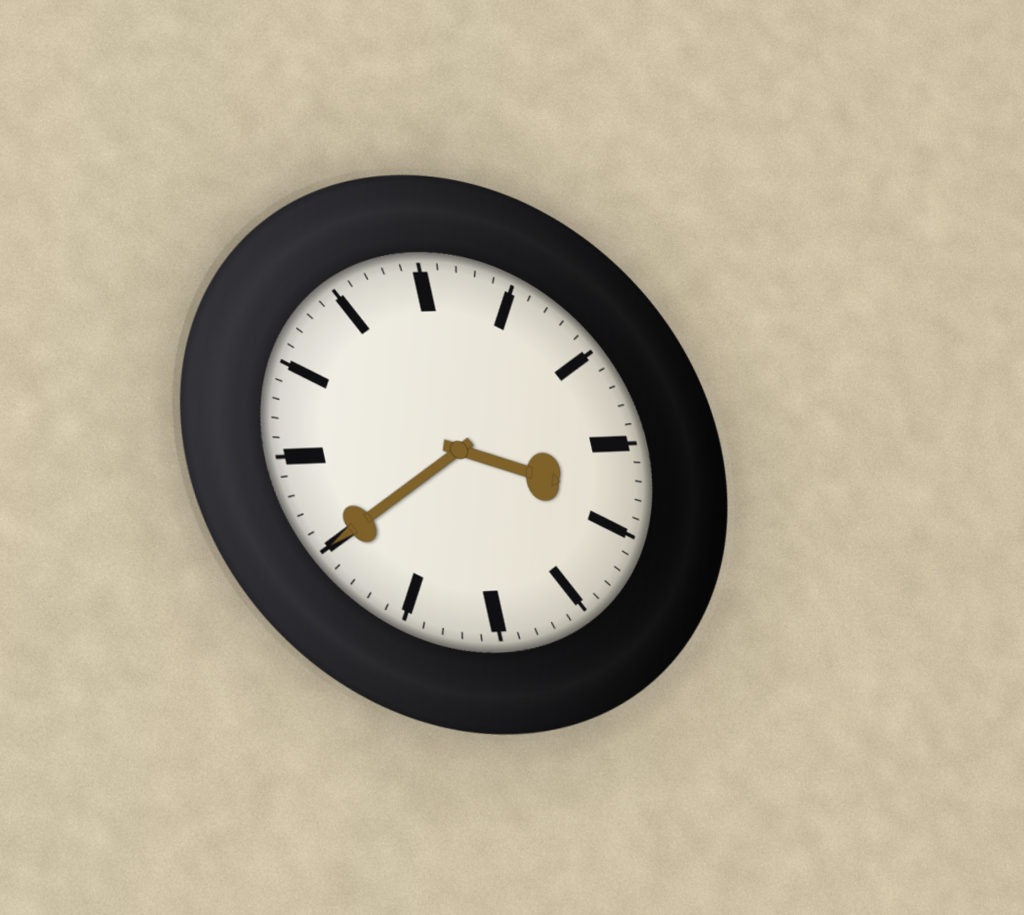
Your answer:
{"hour": 3, "minute": 40}
